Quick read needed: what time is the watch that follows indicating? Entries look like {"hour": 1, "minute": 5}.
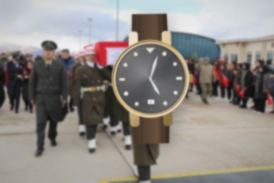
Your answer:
{"hour": 5, "minute": 3}
